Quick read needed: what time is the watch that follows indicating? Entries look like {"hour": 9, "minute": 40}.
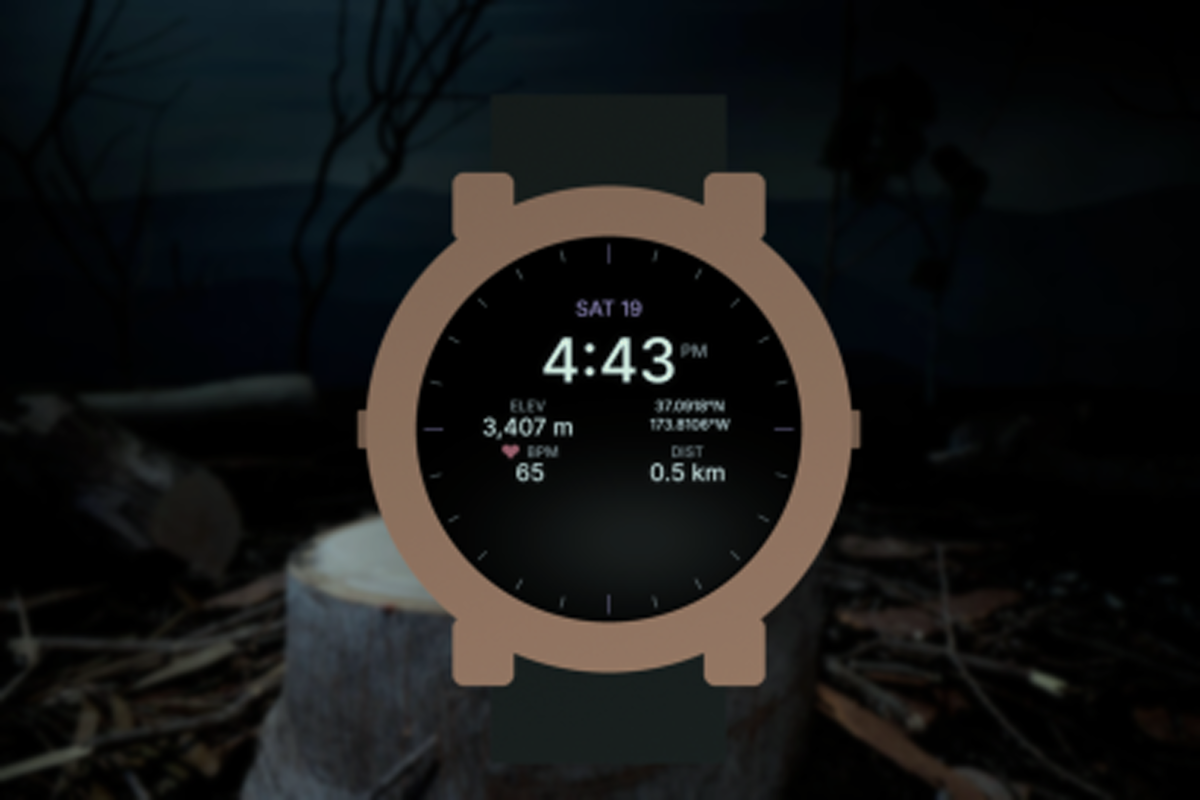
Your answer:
{"hour": 4, "minute": 43}
